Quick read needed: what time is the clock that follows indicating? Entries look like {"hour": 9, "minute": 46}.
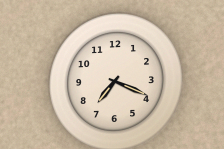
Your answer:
{"hour": 7, "minute": 19}
